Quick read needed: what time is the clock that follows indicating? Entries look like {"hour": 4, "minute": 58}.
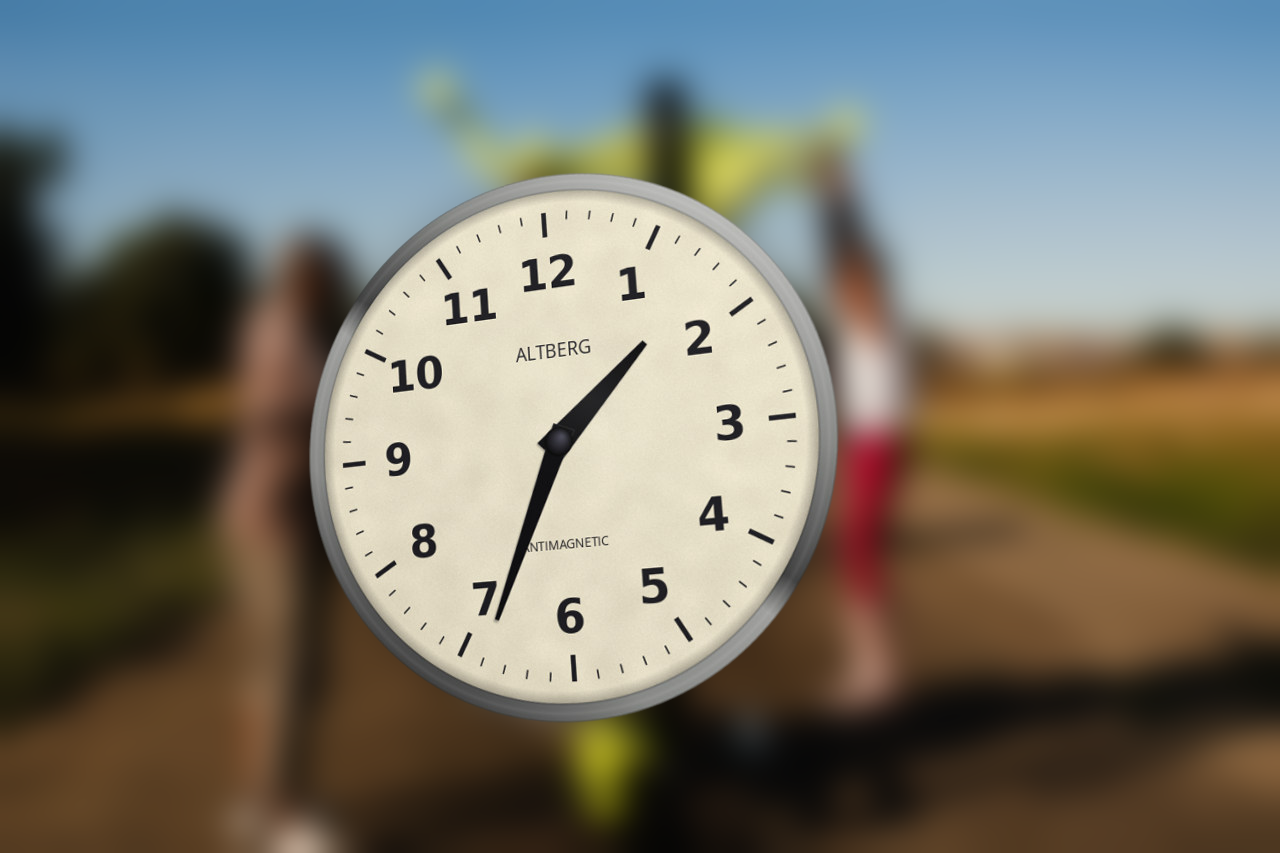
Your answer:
{"hour": 1, "minute": 34}
